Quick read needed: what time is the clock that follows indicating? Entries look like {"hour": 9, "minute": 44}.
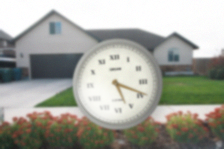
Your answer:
{"hour": 5, "minute": 19}
